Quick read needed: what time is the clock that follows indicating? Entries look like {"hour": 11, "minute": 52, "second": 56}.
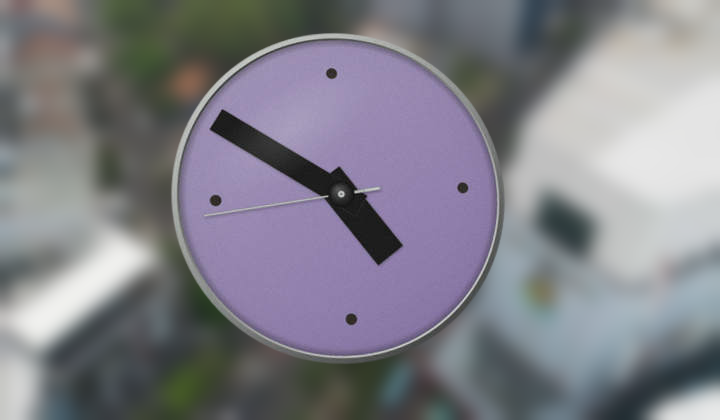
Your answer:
{"hour": 4, "minute": 50, "second": 44}
